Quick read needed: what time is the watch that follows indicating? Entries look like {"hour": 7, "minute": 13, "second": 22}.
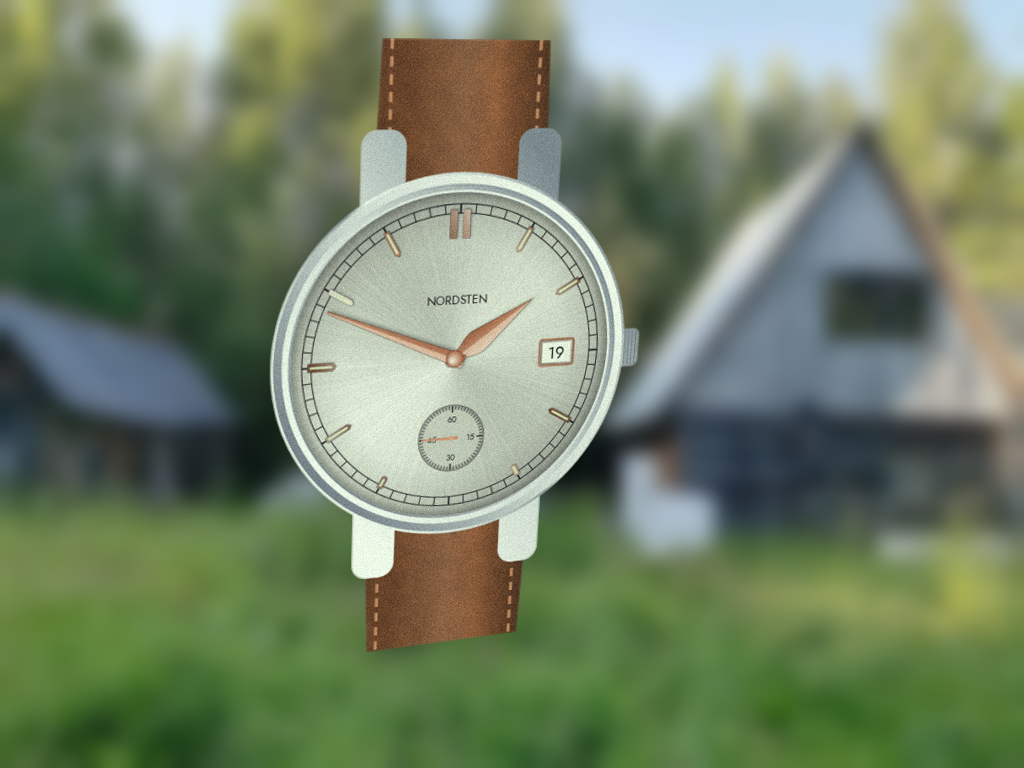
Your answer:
{"hour": 1, "minute": 48, "second": 45}
